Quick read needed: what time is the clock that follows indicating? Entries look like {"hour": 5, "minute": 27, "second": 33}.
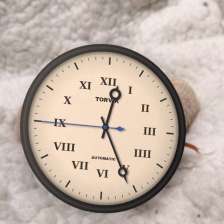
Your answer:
{"hour": 12, "minute": 25, "second": 45}
